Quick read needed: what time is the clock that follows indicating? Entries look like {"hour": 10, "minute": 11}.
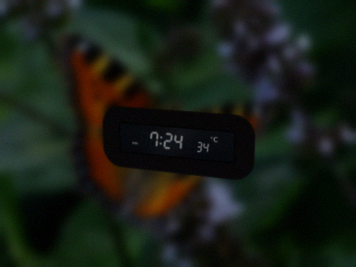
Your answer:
{"hour": 7, "minute": 24}
